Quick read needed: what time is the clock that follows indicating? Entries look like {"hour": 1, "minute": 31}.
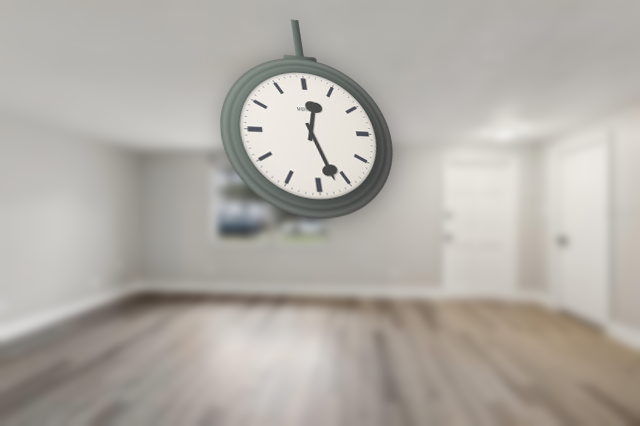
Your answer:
{"hour": 12, "minute": 27}
